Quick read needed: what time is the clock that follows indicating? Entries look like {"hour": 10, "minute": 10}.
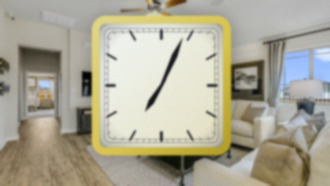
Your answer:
{"hour": 7, "minute": 4}
